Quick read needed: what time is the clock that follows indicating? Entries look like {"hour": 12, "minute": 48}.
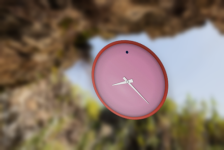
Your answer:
{"hour": 8, "minute": 22}
